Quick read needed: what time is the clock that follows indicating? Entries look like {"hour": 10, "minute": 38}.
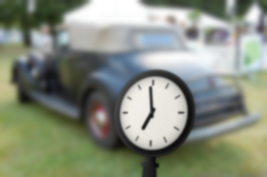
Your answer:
{"hour": 6, "minute": 59}
